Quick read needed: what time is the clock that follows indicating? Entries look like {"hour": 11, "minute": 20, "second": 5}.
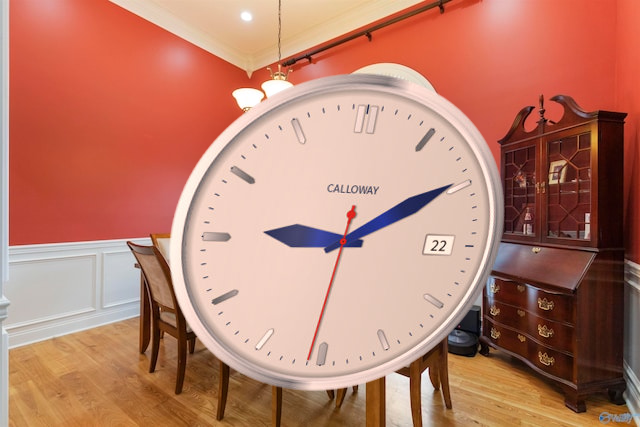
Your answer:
{"hour": 9, "minute": 9, "second": 31}
